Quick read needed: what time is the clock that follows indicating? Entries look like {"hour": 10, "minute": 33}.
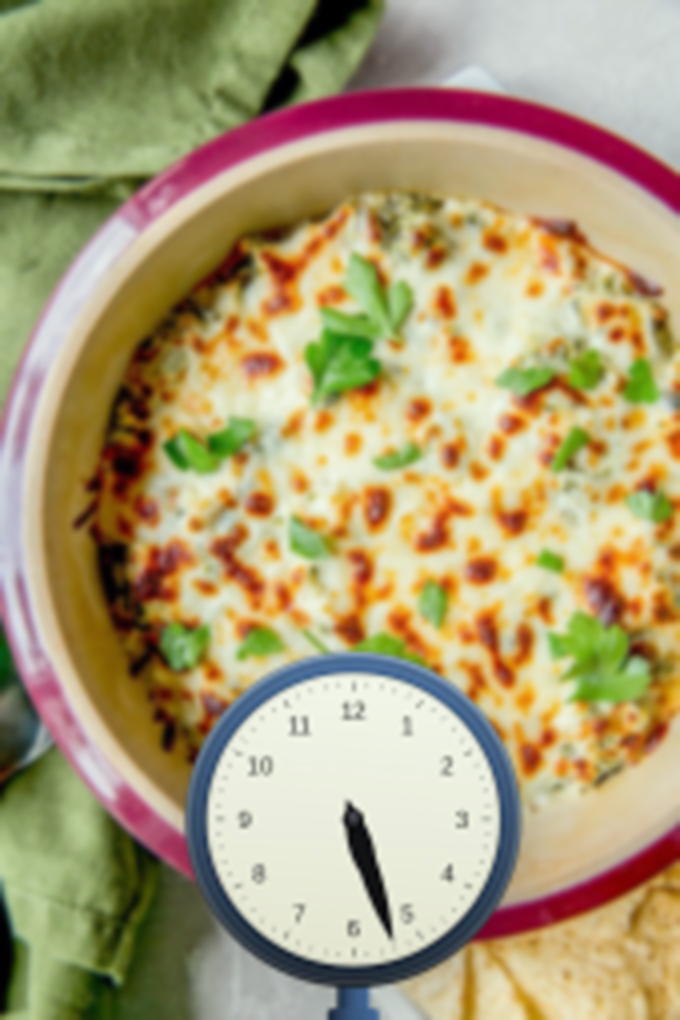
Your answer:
{"hour": 5, "minute": 27}
